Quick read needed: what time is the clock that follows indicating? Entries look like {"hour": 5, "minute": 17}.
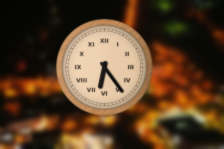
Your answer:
{"hour": 6, "minute": 24}
